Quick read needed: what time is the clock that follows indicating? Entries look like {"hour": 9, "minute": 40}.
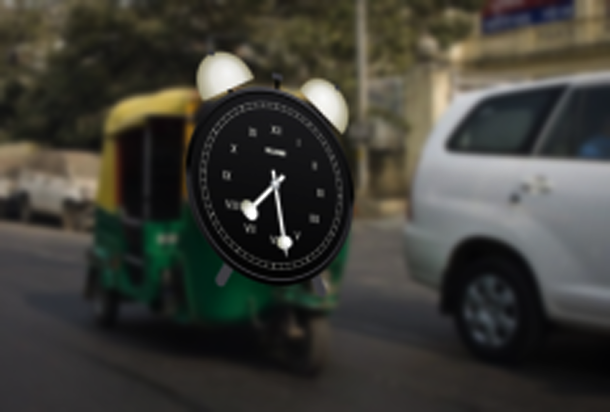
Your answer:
{"hour": 7, "minute": 28}
